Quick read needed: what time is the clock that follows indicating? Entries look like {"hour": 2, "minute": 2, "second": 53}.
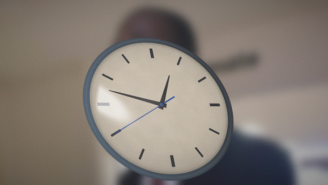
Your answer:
{"hour": 12, "minute": 47, "second": 40}
